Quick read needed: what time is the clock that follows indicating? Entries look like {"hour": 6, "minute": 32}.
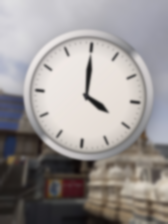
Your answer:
{"hour": 4, "minute": 0}
